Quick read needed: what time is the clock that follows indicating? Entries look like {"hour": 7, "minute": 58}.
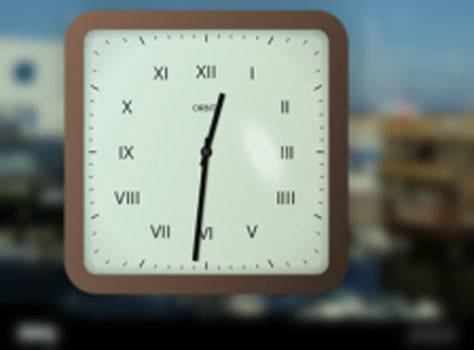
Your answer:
{"hour": 12, "minute": 31}
